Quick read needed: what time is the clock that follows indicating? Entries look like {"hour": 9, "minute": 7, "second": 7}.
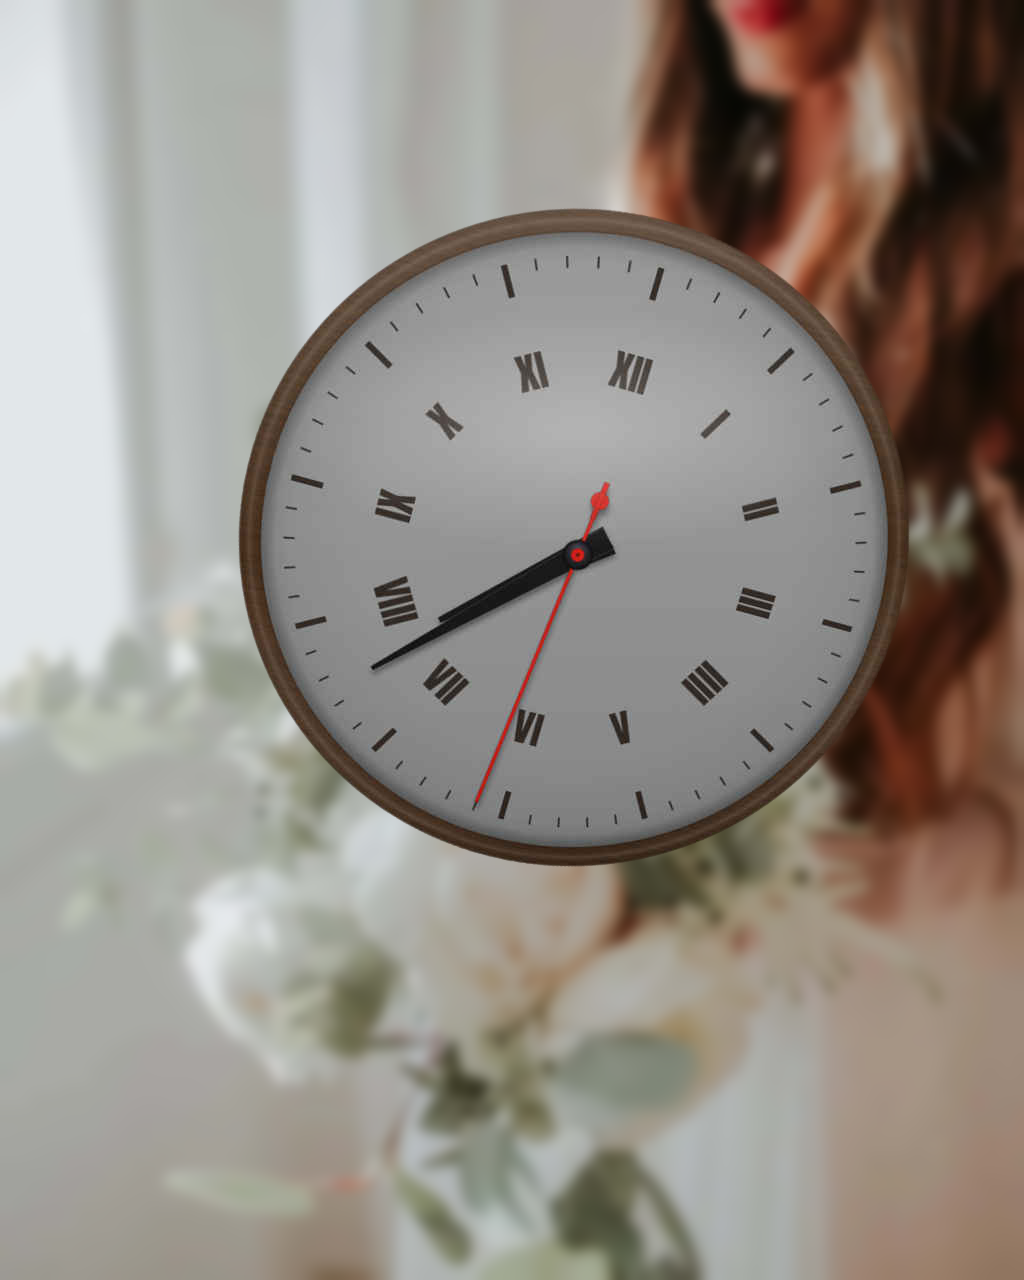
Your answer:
{"hour": 7, "minute": 37, "second": 31}
